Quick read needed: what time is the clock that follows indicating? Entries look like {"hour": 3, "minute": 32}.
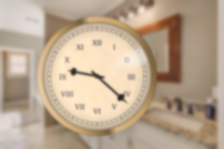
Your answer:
{"hour": 9, "minute": 22}
